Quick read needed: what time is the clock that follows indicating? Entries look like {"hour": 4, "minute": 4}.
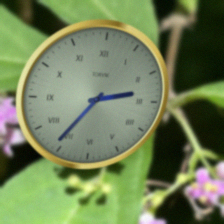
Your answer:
{"hour": 2, "minute": 36}
